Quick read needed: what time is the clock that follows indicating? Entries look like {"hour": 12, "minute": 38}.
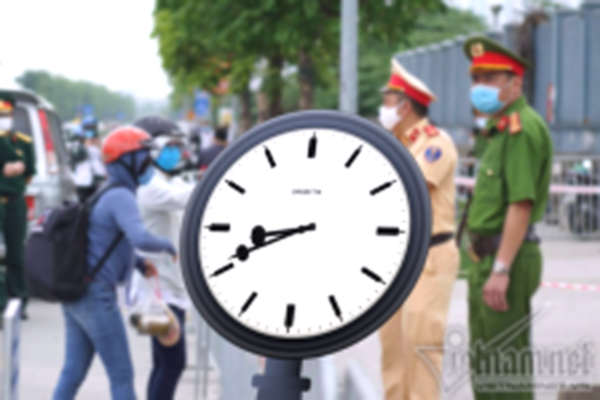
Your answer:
{"hour": 8, "minute": 41}
